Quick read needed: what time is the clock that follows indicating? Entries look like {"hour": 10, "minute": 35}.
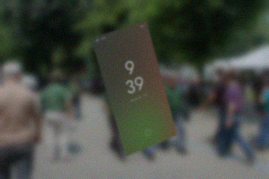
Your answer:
{"hour": 9, "minute": 39}
